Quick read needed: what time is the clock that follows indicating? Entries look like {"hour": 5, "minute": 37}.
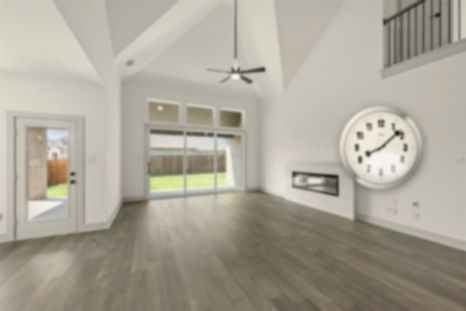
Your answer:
{"hour": 8, "minute": 8}
